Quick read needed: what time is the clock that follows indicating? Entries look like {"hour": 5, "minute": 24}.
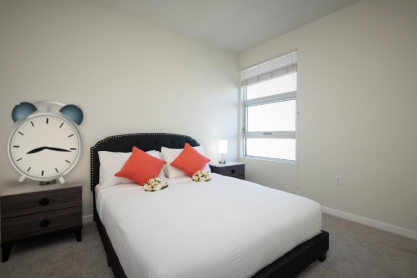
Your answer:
{"hour": 8, "minute": 16}
